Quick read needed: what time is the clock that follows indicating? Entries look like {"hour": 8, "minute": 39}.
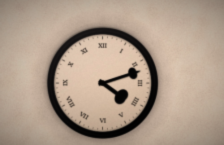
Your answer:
{"hour": 4, "minute": 12}
